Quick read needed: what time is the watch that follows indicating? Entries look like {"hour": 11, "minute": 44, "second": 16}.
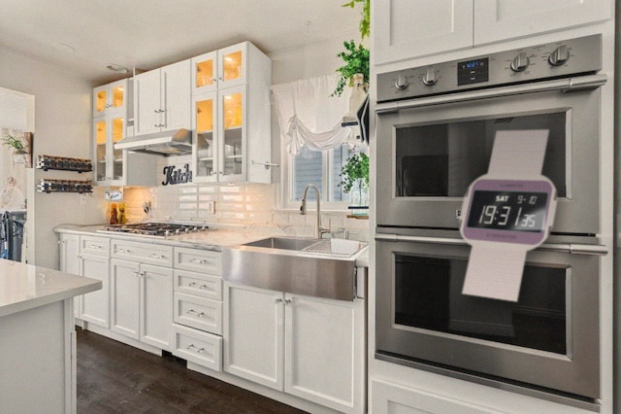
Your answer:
{"hour": 19, "minute": 31, "second": 35}
